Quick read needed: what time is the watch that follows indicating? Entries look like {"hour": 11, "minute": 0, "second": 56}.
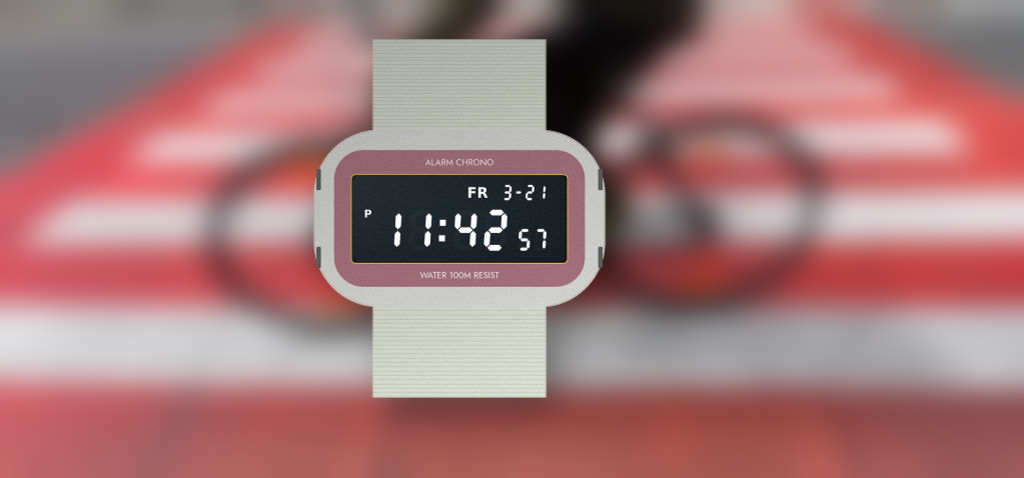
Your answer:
{"hour": 11, "minute": 42, "second": 57}
